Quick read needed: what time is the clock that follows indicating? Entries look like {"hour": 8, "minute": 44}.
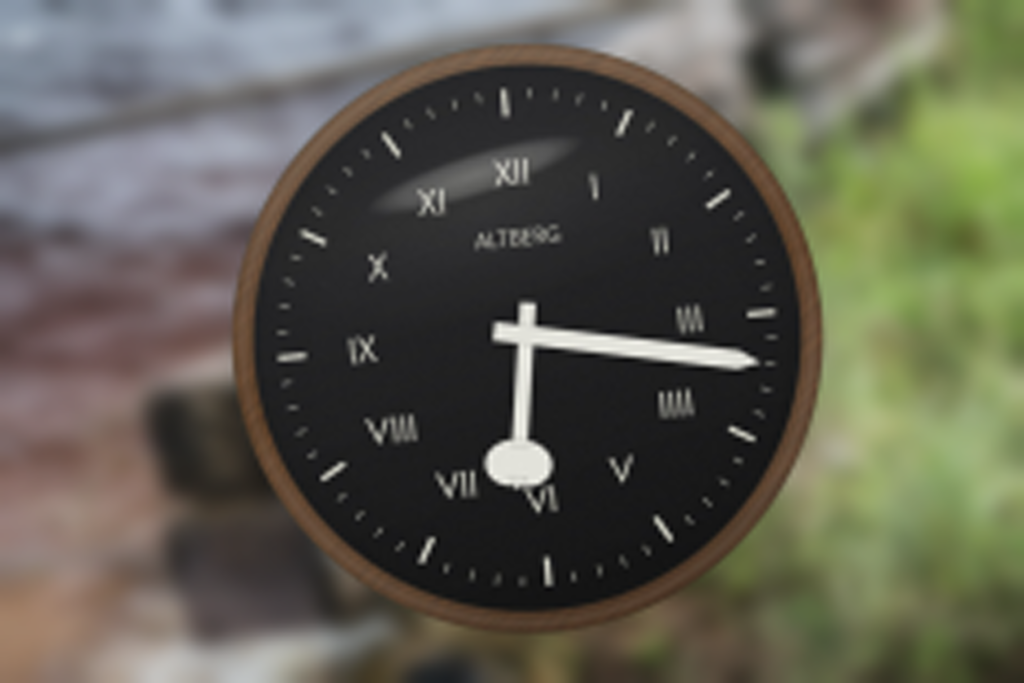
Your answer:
{"hour": 6, "minute": 17}
